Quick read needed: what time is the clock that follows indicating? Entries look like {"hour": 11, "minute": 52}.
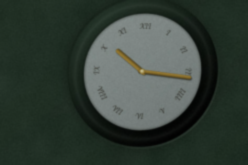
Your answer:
{"hour": 10, "minute": 16}
